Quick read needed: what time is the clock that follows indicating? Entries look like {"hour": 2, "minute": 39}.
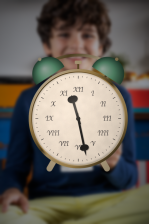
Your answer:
{"hour": 11, "minute": 28}
